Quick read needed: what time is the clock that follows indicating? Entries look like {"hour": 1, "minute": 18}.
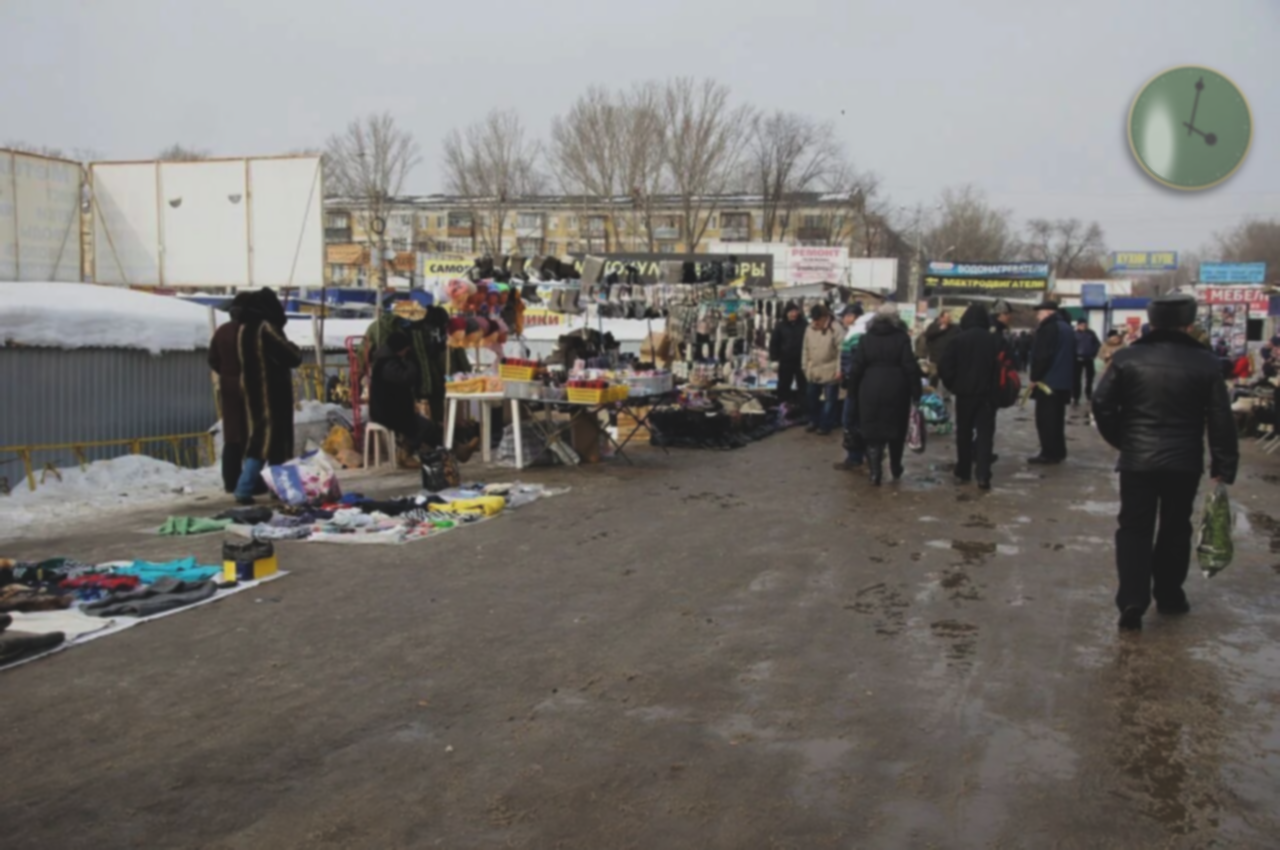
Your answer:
{"hour": 4, "minute": 2}
